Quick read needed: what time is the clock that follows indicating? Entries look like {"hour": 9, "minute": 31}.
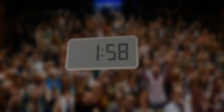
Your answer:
{"hour": 1, "minute": 58}
